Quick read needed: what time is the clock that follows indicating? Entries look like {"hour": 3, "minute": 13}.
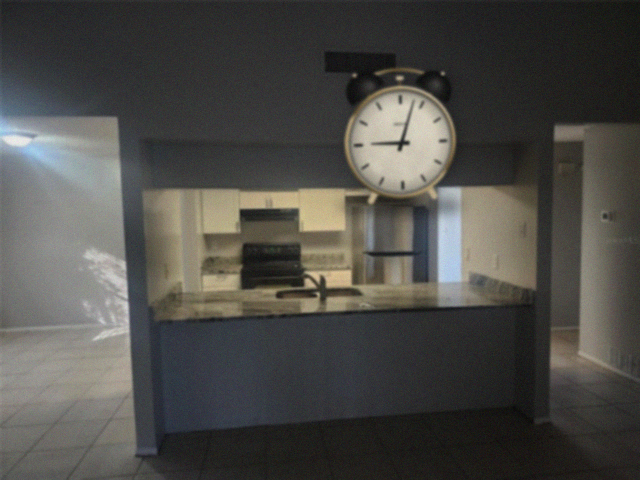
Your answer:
{"hour": 9, "minute": 3}
